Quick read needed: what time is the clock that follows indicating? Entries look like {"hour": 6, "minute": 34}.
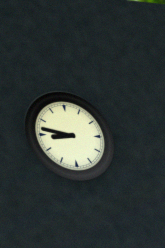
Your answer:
{"hour": 8, "minute": 47}
